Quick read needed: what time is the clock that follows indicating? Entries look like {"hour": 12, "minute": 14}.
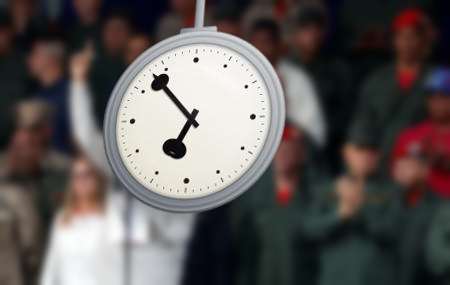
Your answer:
{"hour": 6, "minute": 53}
